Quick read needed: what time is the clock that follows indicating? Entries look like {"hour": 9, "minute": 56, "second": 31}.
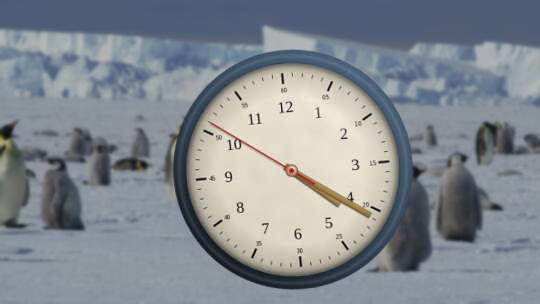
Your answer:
{"hour": 4, "minute": 20, "second": 51}
